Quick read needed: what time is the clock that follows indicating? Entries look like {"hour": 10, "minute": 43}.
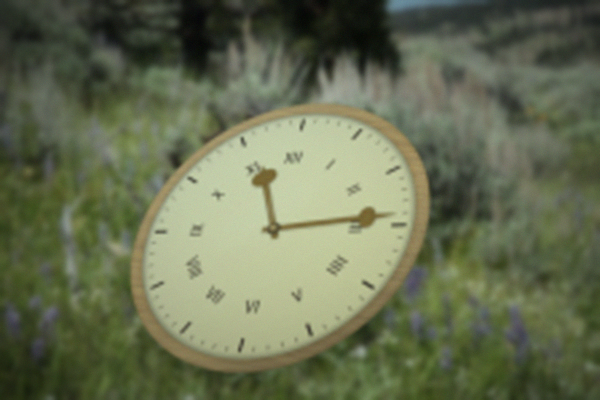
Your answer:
{"hour": 11, "minute": 14}
